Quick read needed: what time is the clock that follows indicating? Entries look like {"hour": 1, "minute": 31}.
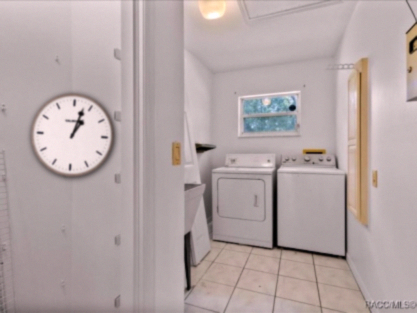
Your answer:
{"hour": 1, "minute": 3}
